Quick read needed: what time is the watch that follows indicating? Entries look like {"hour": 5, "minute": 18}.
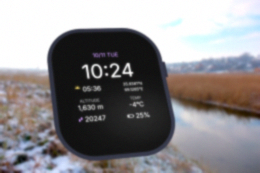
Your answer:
{"hour": 10, "minute": 24}
